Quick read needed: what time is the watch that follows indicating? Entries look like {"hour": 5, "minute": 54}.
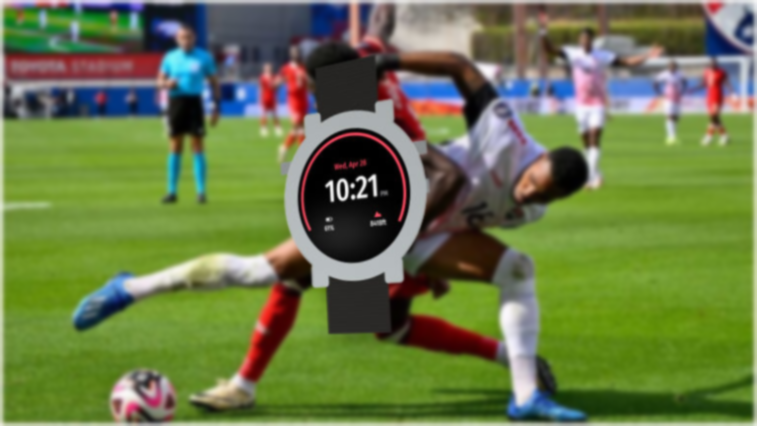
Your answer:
{"hour": 10, "minute": 21}
